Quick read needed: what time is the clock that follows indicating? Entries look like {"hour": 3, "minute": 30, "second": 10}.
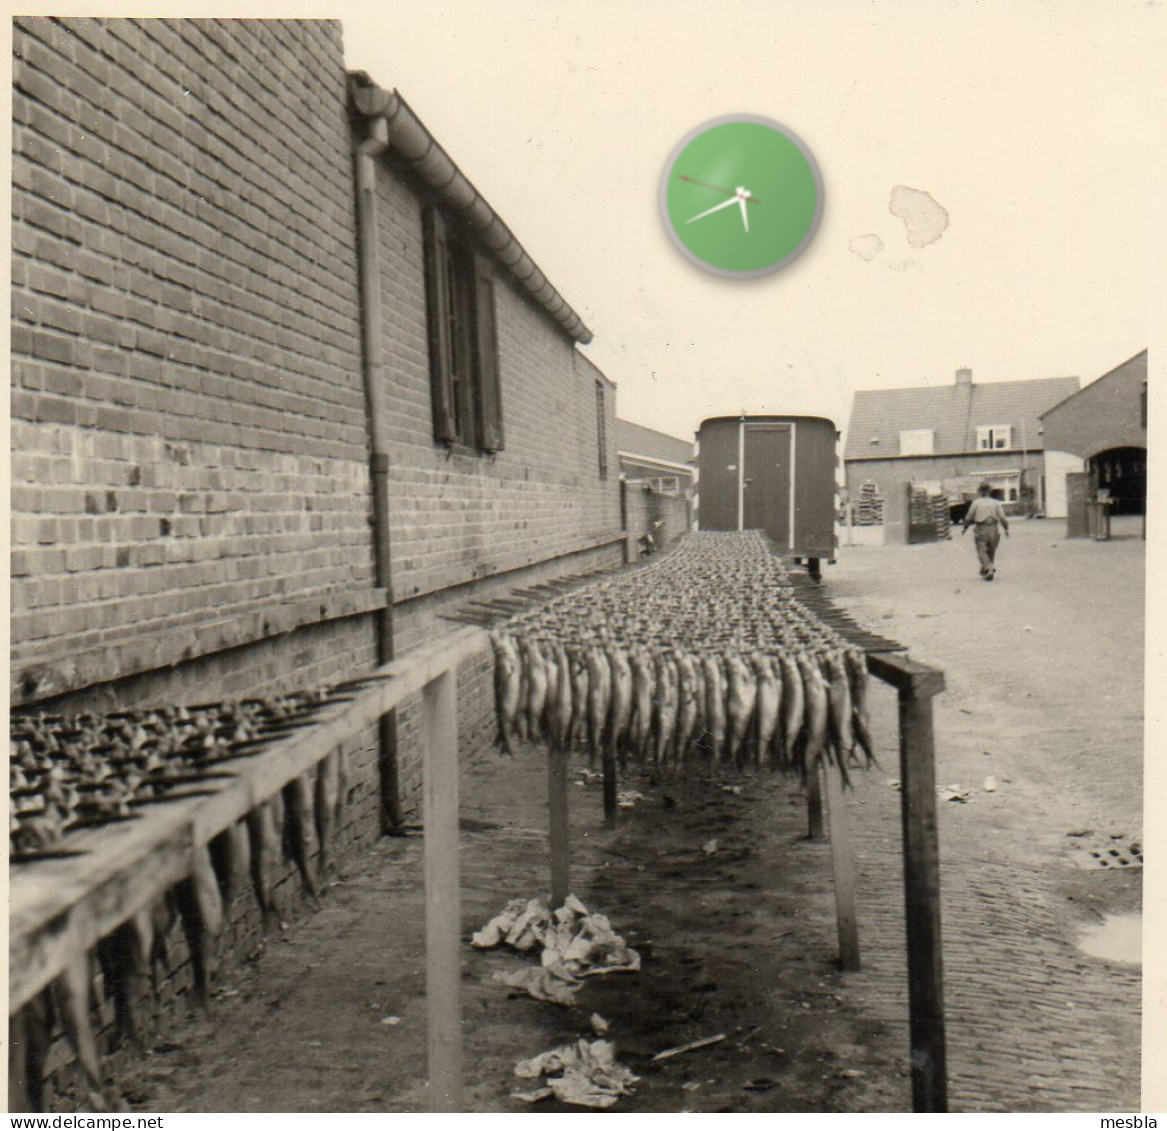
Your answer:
{"hour": 5, "minute": 40, "second": 48}
